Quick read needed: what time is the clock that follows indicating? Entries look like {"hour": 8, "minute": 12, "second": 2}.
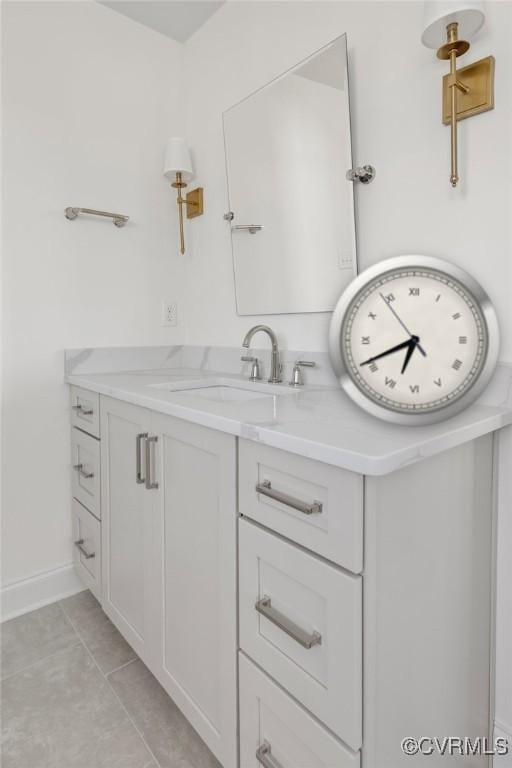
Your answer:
{"hour": 6, "minute": 40, "second": 54}
